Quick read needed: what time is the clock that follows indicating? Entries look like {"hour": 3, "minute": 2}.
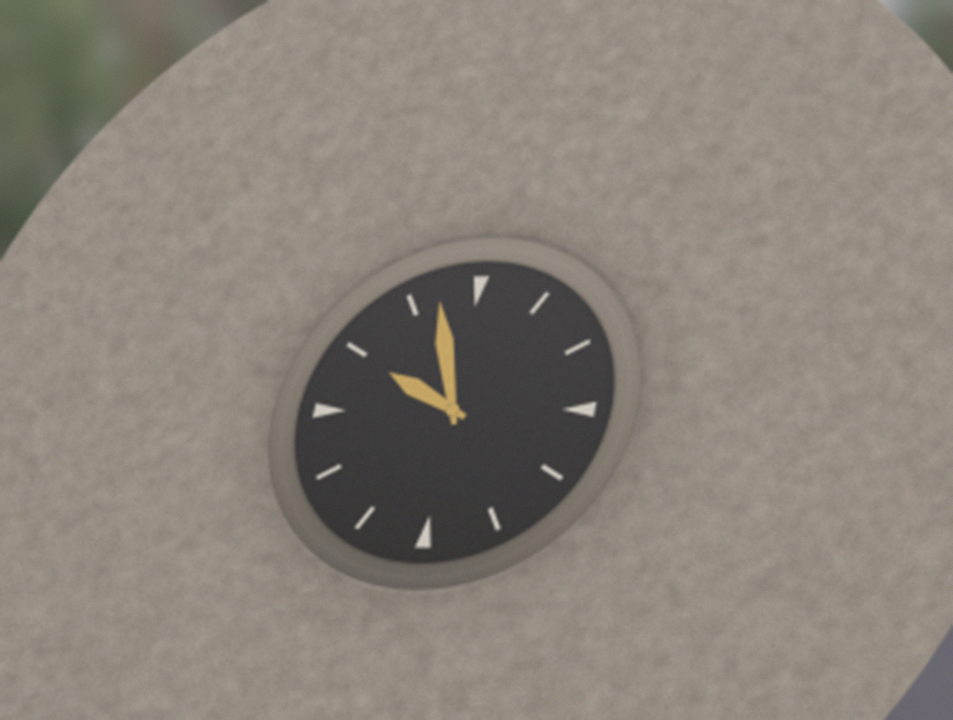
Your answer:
{"hour": 9, "minute": 57}
